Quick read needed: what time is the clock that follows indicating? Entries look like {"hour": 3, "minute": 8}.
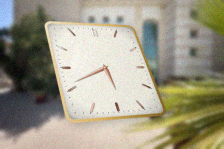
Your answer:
{"hour": 5, "minute": 41}
